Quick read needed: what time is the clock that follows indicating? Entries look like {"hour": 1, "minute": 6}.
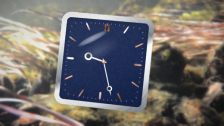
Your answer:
{"hour": 9, "minute": 27}
